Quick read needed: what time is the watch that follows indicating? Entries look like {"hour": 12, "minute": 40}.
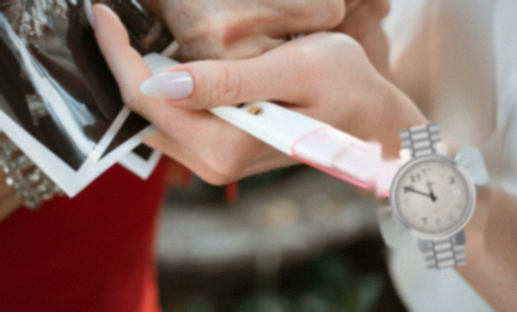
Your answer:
{"hour": 11, "minute": 50}
